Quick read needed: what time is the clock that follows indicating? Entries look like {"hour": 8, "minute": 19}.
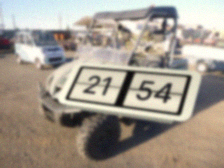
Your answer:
{"hour": 21, "minute": 54}
